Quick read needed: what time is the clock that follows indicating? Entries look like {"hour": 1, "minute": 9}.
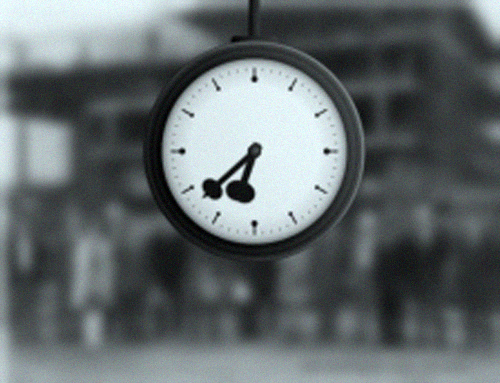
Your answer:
{"hour": 6, "minute": 38}
